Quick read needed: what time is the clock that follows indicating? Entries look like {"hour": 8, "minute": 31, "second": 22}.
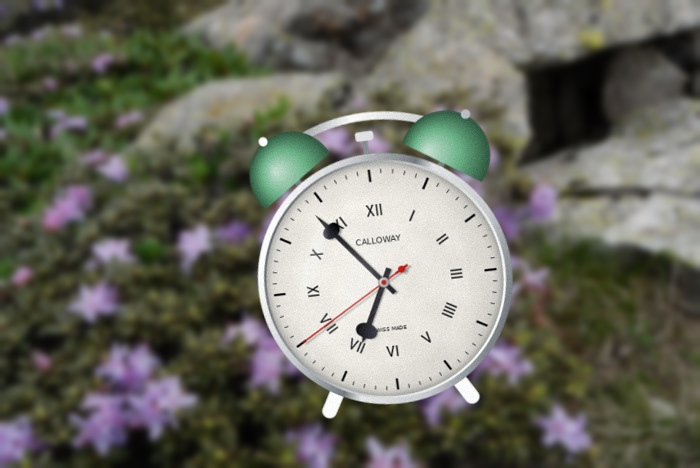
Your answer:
{"hour": 6, "minute": 53, "second": 40}
